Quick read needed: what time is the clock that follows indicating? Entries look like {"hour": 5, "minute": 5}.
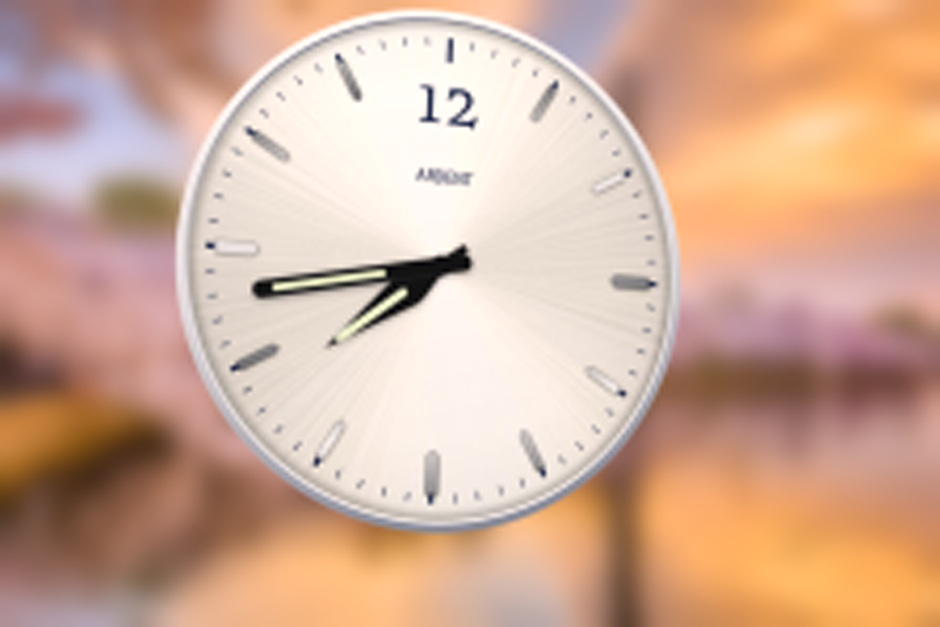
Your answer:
{"hour": 7, "minute": 43}
